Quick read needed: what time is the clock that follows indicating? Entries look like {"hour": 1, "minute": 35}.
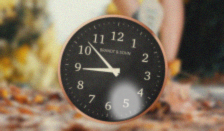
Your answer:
{"hour": 8, "minute": 52}
